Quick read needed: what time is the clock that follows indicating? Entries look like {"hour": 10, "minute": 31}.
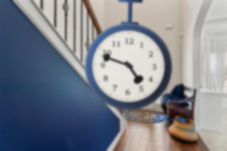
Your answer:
{"hour": 4, "minute": 48}
